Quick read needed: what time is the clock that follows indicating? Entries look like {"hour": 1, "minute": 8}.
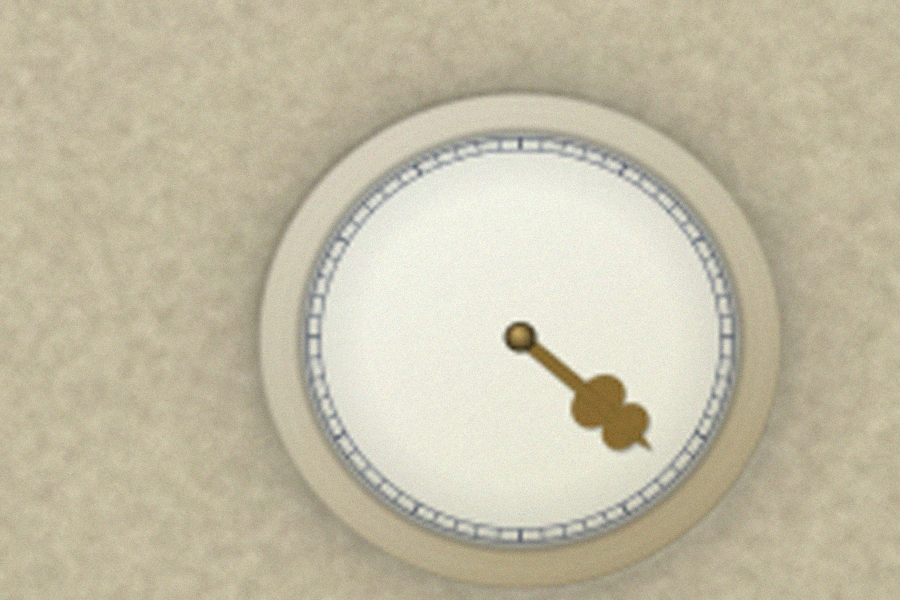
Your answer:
{"hour": 4, "minute": 22}
